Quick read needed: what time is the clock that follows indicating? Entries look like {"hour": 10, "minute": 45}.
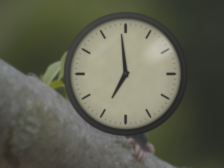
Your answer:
{"hour": 6, "minute": 59}
